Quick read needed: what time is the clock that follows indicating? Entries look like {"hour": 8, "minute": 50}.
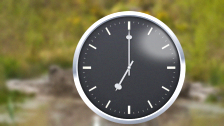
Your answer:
{"hour": 7, "minute": 0}
